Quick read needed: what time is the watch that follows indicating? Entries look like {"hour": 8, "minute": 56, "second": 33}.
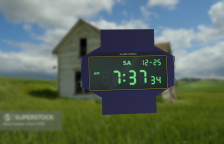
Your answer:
{"hour": 7, "minute": 37, "second": 34}
